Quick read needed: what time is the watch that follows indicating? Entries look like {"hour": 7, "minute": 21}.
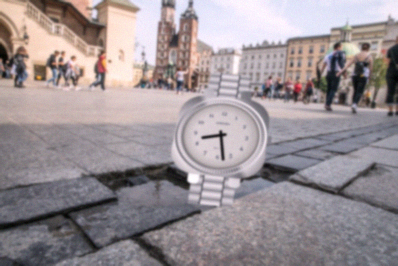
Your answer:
{"hour": 8, "minute": 28}
